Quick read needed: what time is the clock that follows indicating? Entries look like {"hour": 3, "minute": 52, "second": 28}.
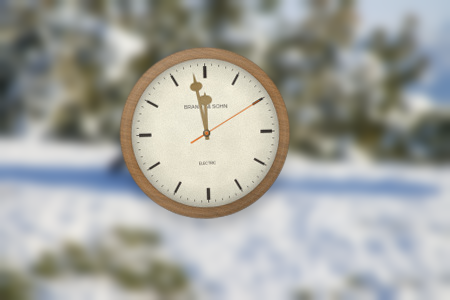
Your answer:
{"hour": 11, "minute": 58, "second": 10}
